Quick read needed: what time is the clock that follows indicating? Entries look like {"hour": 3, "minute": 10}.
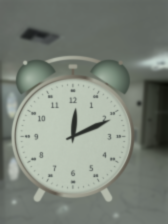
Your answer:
{"hour": 12, "minute": 11}
